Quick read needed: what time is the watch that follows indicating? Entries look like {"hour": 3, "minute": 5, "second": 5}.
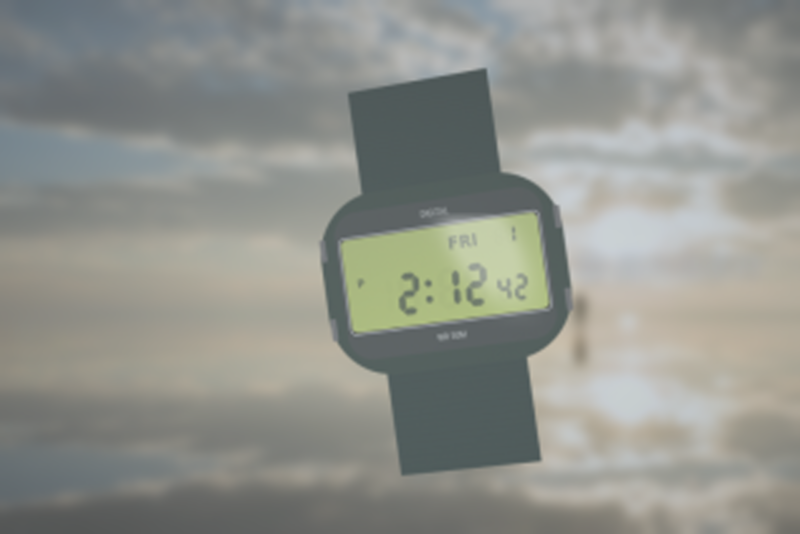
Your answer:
{"hour": 2, "minute": 12, "second": 42}
